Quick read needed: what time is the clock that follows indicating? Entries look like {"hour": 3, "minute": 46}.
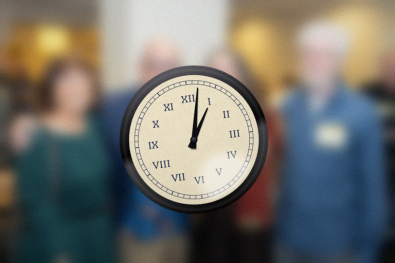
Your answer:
{"hour": 1, "minute": 2}
